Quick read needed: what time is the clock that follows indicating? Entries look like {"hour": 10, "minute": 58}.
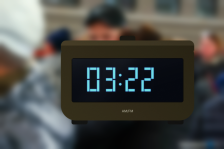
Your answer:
{"hour": 3, "minute": 22}
